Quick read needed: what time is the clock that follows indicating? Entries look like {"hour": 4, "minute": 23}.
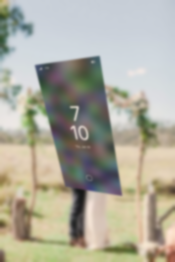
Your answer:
{"hour": 7, "minute": 10}
